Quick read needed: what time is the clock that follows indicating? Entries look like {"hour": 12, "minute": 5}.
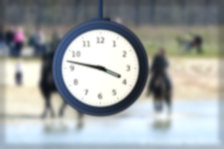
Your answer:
{"hour": 3, "minute": 47}
